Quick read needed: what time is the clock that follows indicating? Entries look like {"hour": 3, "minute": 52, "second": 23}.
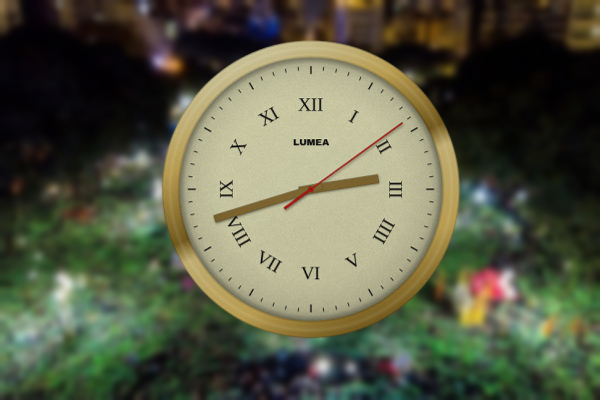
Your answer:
{"hour": 2, "minute": 42, "second": 9}
